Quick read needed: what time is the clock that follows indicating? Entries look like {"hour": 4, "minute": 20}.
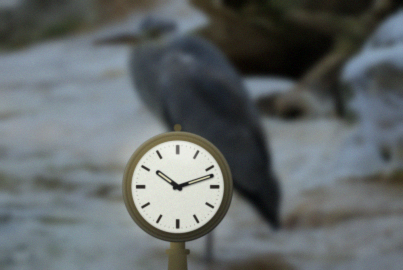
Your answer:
{"hour": 10, "minute": 12}
